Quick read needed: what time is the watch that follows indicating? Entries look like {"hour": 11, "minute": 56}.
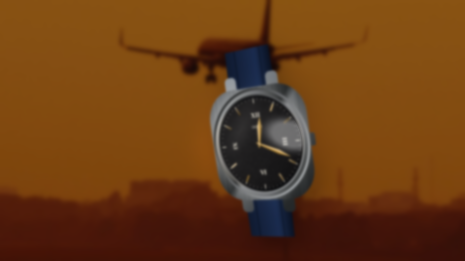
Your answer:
{"hour": 12, "minute": 19}
